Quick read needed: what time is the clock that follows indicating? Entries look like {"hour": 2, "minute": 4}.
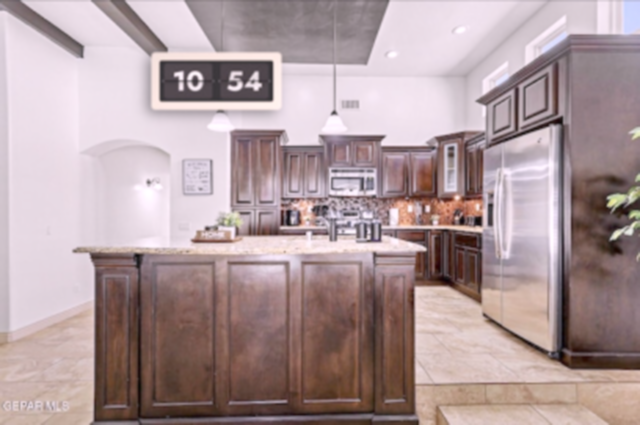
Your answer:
{"hour": 10, "minute": 54}
